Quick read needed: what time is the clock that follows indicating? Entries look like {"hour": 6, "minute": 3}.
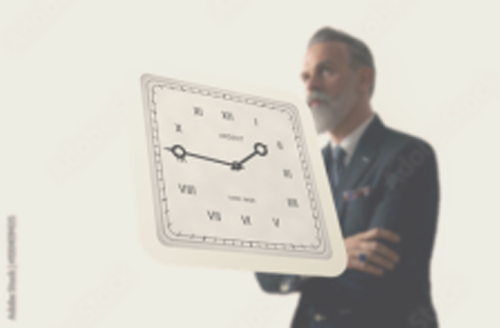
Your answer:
{"hour": 1, "minute": 46}
